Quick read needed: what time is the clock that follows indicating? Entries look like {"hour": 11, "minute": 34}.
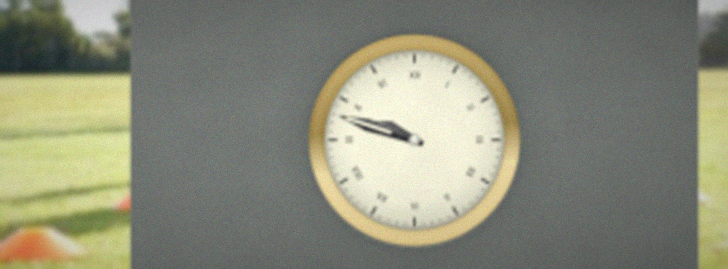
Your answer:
{"hour": 9, "minute": 48}
